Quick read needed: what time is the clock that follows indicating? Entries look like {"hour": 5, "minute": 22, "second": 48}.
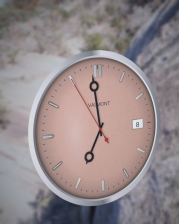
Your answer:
{"hour": 6, "minute": 58, "second": 55}
